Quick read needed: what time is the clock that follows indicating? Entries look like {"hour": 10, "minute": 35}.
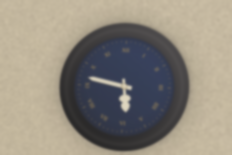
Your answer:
{"hour": 5, "minute": 47}
